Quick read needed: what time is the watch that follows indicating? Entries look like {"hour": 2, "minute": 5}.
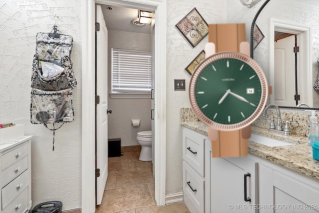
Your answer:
{"hour": 7, "minute": 20}
